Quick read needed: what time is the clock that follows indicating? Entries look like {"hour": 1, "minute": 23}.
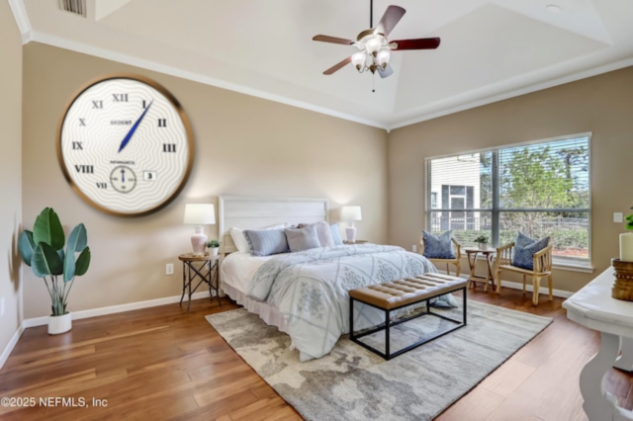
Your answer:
{"hour": 1, "minute": 6}
